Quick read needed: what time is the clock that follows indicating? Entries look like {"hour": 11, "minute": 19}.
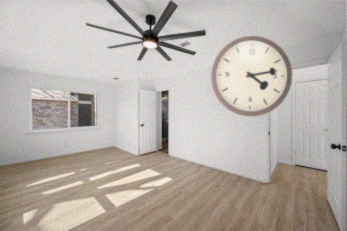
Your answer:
{"hour": 4, "minute": 13}
